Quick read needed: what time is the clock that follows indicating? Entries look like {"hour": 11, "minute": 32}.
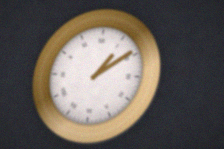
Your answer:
{"hour": 1, "minute": 9}
